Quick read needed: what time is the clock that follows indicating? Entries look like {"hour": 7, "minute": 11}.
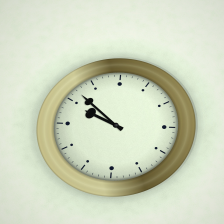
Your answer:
{"hour": 9, "minute": 52}
